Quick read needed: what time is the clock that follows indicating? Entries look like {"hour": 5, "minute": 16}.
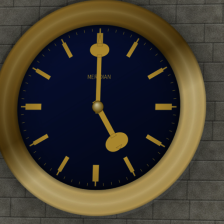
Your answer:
{"hour": 5, "minute": 0}
